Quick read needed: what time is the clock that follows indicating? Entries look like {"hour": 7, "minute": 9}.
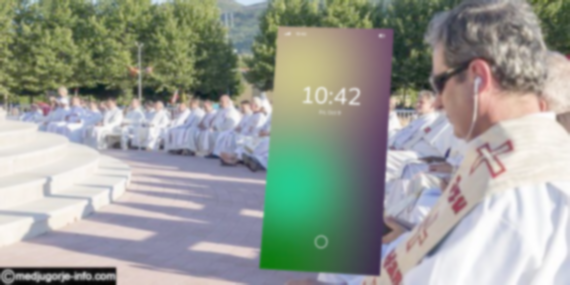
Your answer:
{"hour": 10, "minute": 42}
